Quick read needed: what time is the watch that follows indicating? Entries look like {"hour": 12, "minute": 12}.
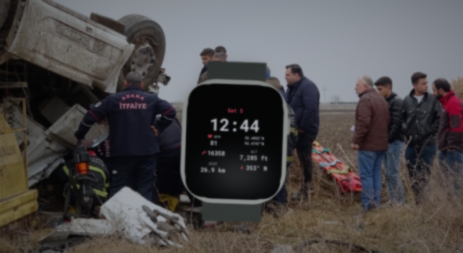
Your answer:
{"hour": 12, "minute": 44}
